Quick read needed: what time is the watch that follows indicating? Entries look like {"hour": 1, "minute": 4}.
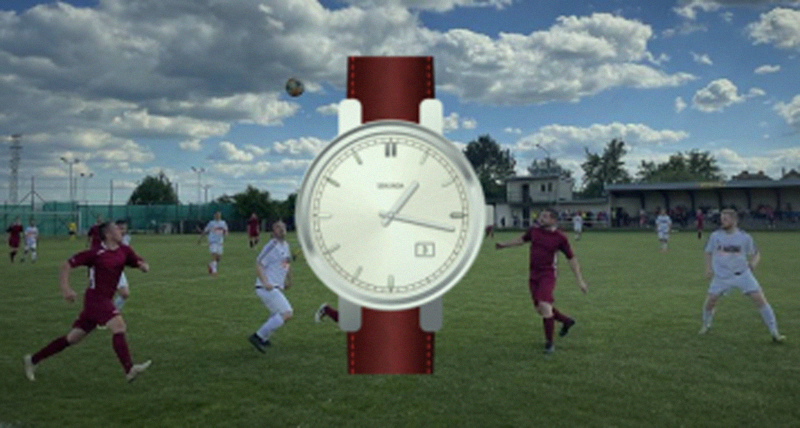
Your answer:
{"hour": 1, "minute": 17}
